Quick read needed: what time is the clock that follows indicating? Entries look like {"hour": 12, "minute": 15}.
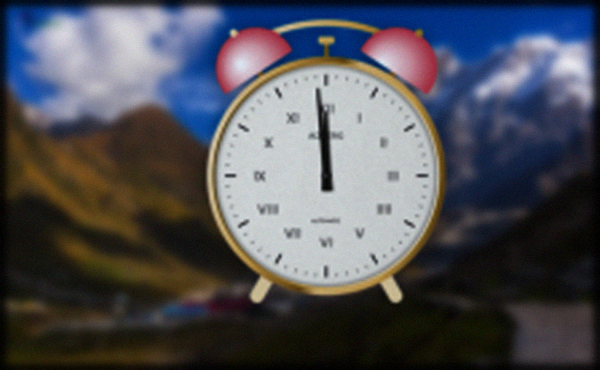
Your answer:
{"hour": 11, "minute": 59}
